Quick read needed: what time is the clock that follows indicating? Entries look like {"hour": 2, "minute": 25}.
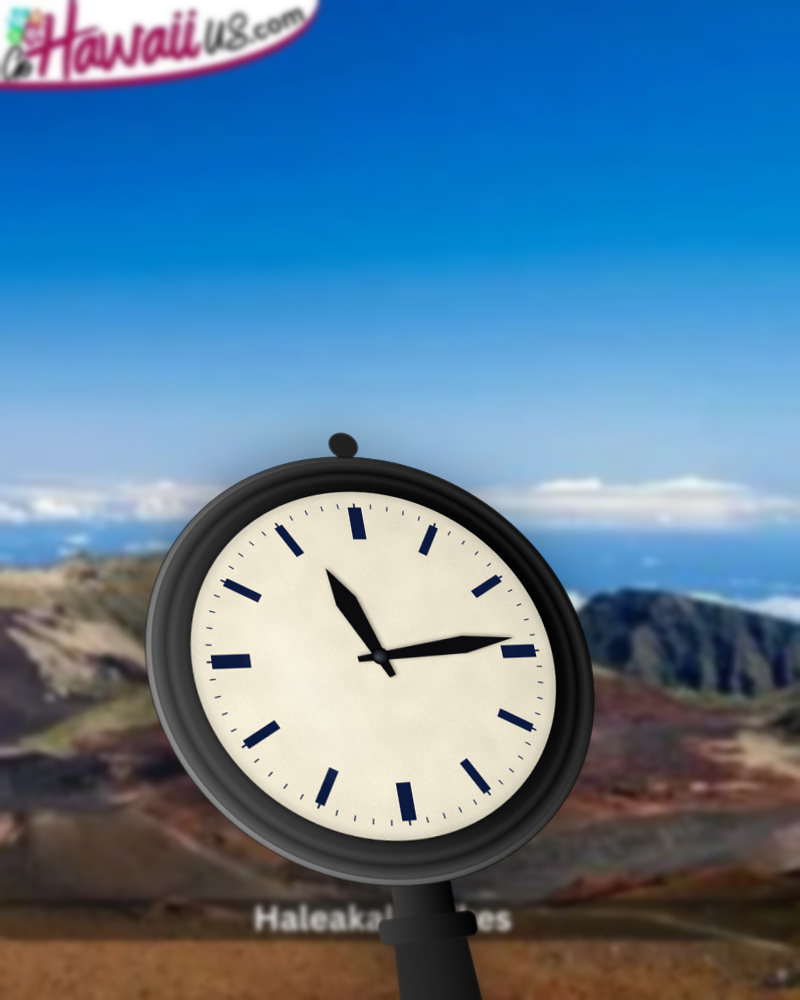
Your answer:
{"hour": 11, "minute": 14}
